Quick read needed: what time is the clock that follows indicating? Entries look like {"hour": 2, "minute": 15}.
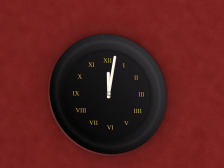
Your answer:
{"hour": 12, "minute": 2}
